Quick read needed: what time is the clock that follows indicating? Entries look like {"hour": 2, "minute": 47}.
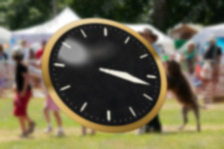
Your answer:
{"hour": 3, "minute": 17}
